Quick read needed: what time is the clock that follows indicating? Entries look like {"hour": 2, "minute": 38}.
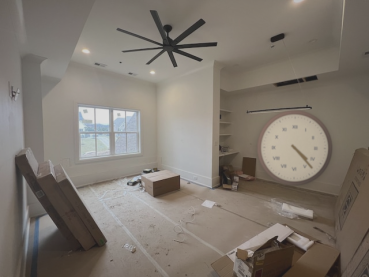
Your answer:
{"hour": 4, "minute": 23}
